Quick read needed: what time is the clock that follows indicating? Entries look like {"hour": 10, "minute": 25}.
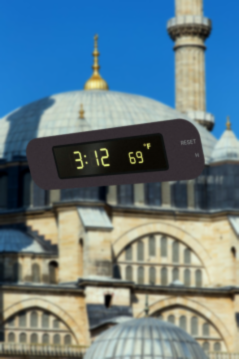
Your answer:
{"hour": 3, "minute": 12}
